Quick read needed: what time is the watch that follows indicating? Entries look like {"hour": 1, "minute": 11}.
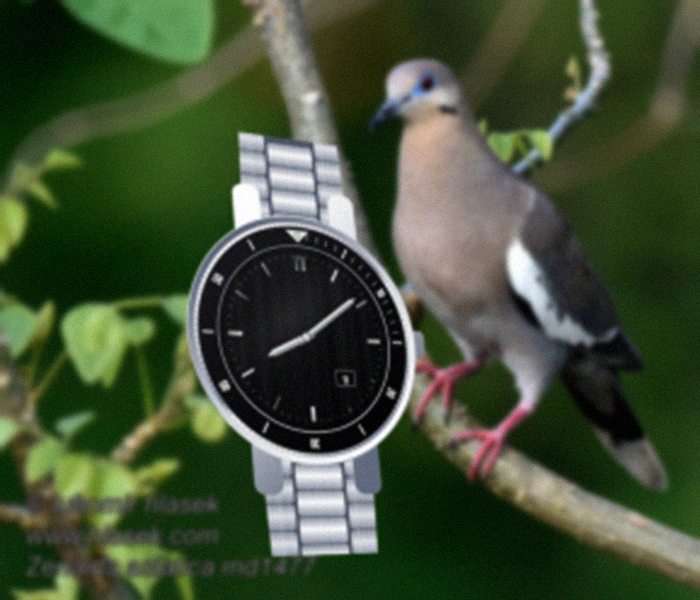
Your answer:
{"hour": 8, "minute": 9}
